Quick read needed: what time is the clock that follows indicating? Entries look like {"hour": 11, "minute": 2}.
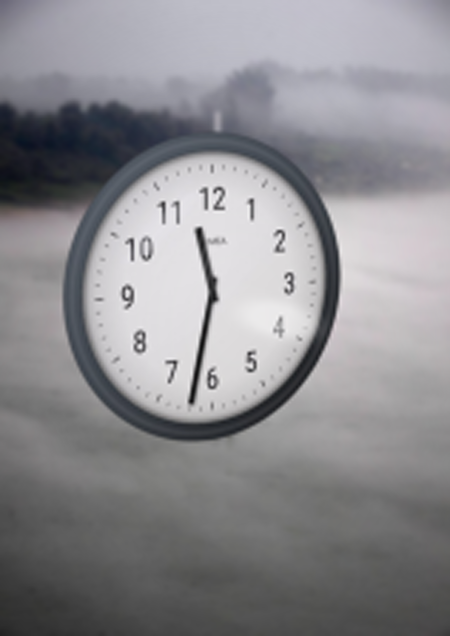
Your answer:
{"hour": 11, "minute": 32}
